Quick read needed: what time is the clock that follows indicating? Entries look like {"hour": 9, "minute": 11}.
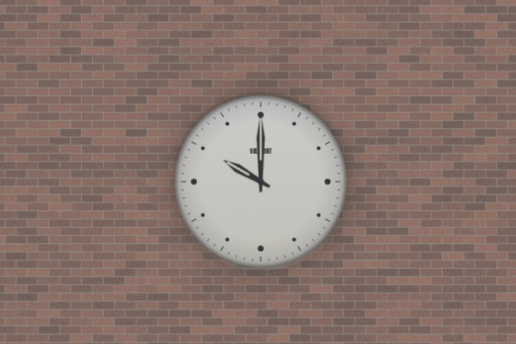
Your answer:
{"hour": 10, "minute": 0}
